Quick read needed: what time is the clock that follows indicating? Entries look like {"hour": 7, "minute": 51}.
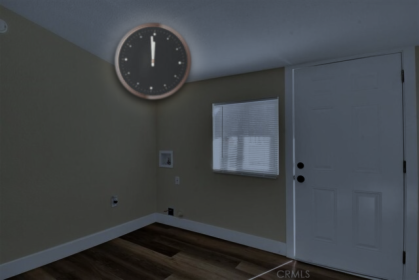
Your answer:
{"hour": 11, "minute": 59}
